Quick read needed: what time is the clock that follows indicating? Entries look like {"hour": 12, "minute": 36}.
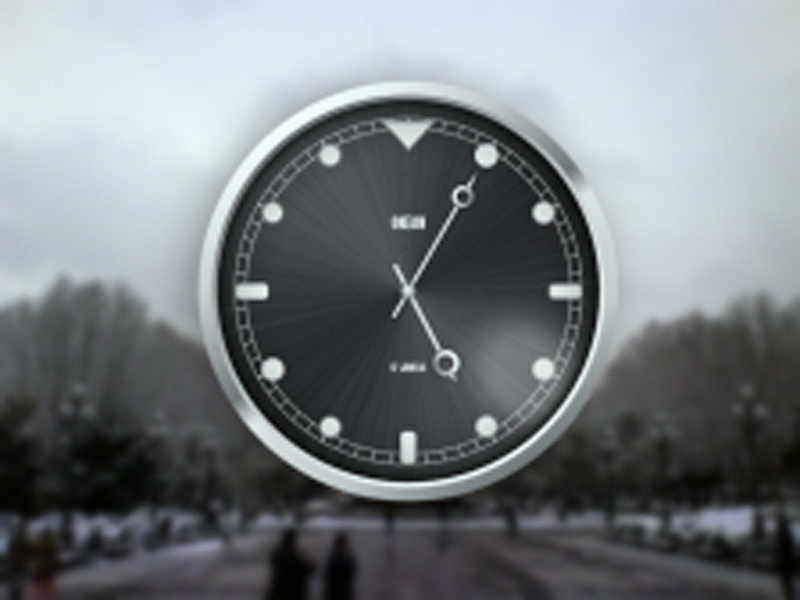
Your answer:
{"hour": 5, "minute": 5}
